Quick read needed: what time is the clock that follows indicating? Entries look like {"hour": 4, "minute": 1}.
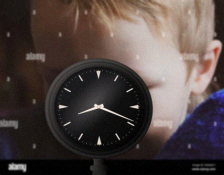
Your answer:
{"hour": 8, "minute": 19}
